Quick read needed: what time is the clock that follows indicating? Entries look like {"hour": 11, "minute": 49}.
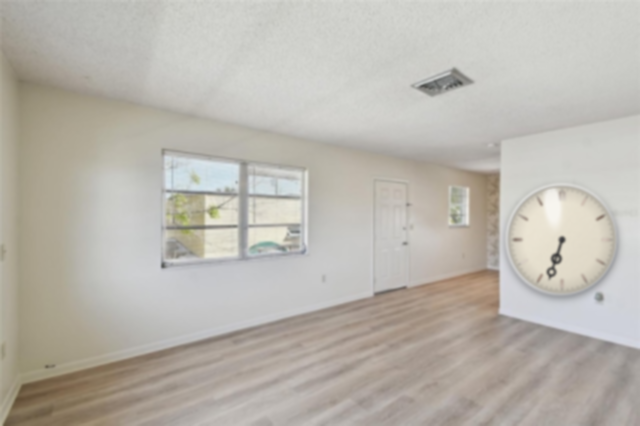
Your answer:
{"hour": 6, "minute": 33}
